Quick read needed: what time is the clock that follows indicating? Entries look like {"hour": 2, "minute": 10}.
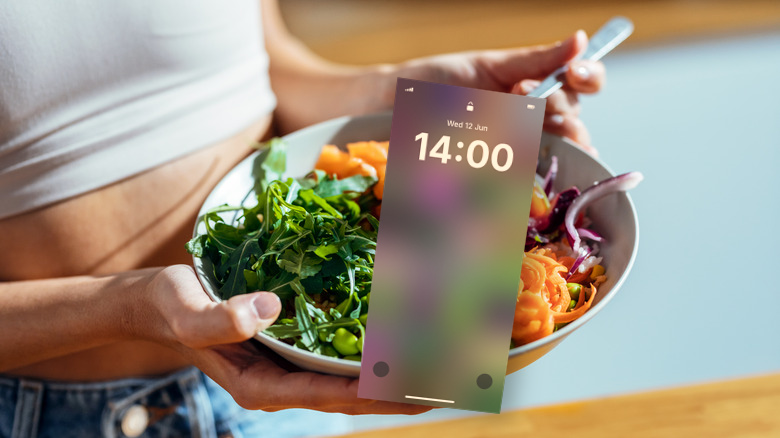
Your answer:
{"hour": 14, "minute": 0}
